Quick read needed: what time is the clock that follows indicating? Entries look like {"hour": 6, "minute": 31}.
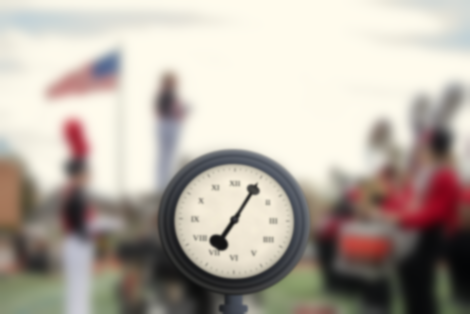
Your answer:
{"hour": 7, "minute": 5}
